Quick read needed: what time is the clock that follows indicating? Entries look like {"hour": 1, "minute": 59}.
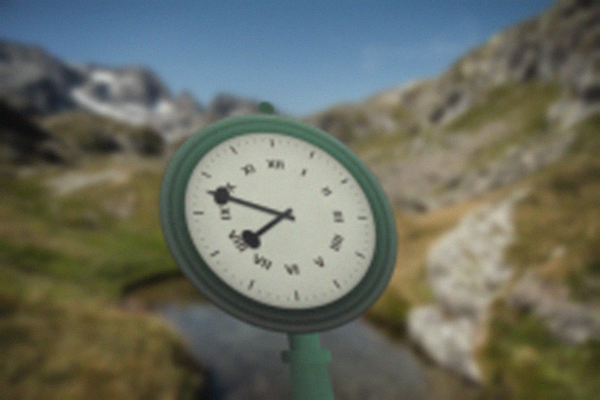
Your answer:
{"hour": 7, "minute": 48}
